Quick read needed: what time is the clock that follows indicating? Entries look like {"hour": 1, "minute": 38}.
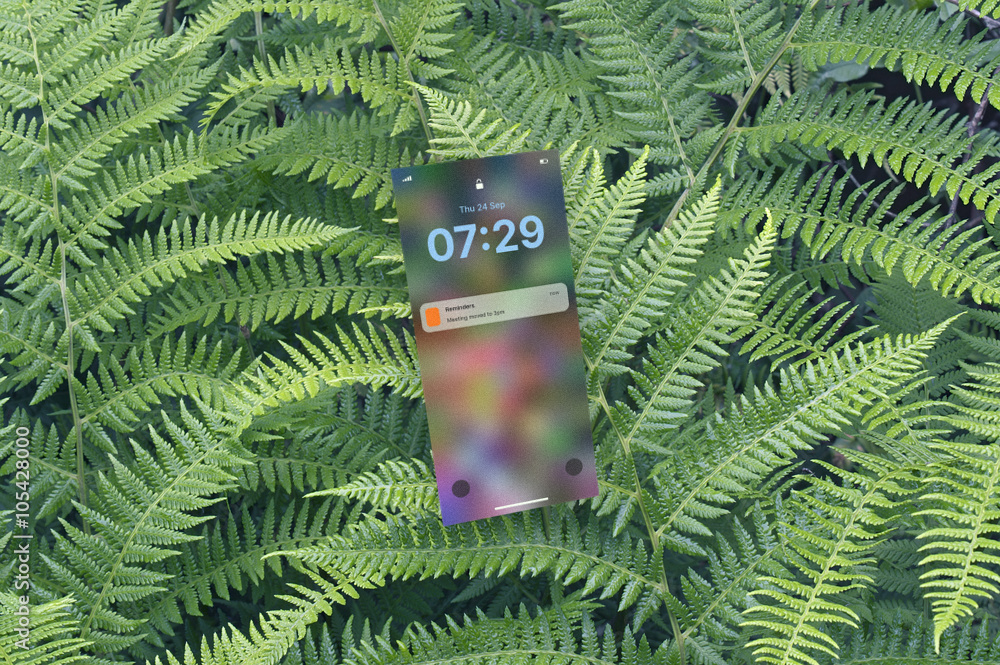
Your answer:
{"hour": 7, "minute": 29}
